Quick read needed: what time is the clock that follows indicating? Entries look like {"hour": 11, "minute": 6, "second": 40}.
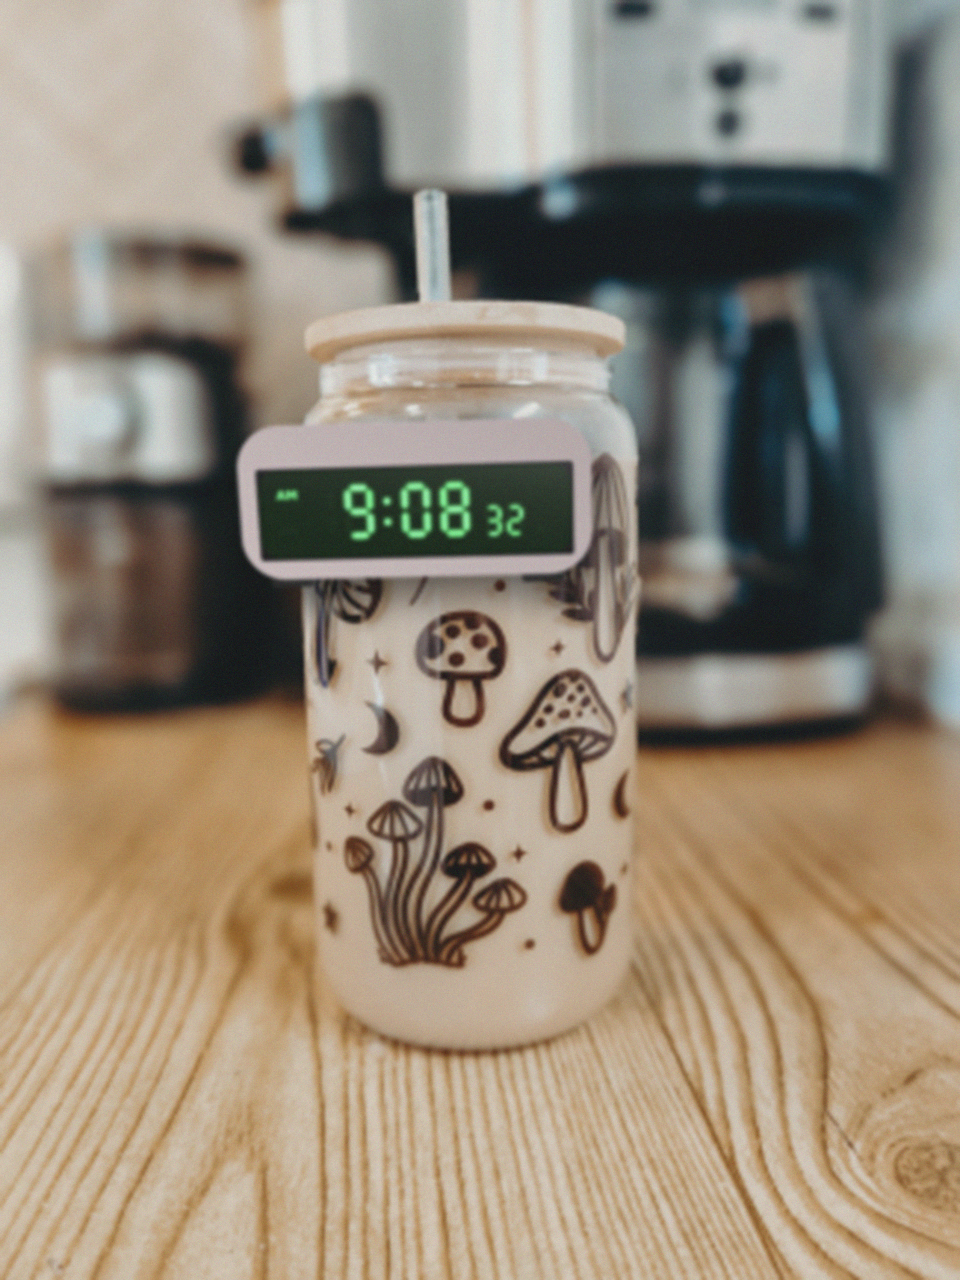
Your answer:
{"hour": 9, "minute": 8, "second": 32}
